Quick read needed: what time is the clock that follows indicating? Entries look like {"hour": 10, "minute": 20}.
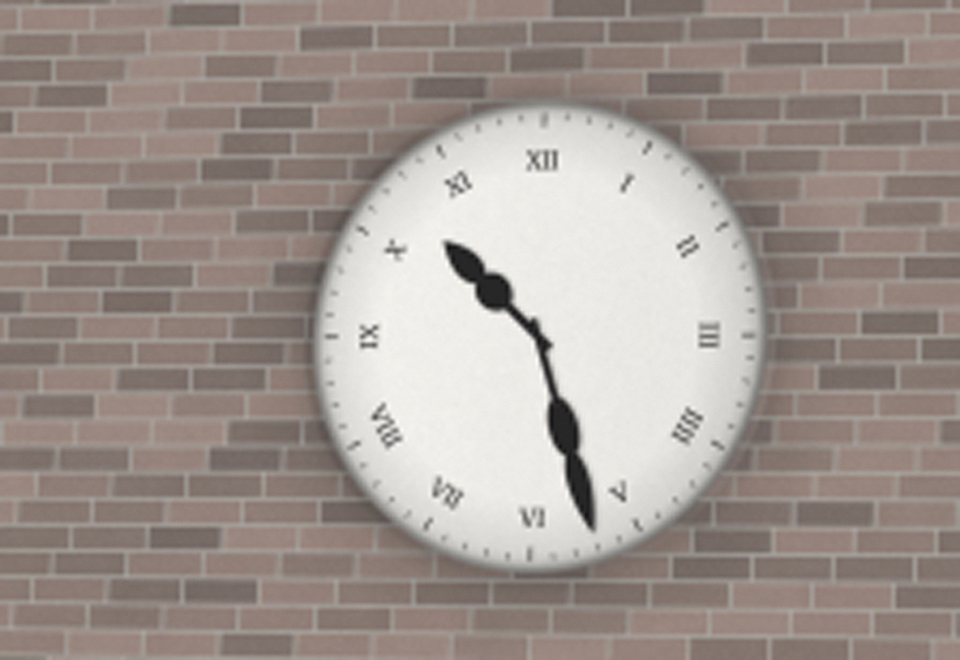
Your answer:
{"hour": 10, "minute": 27}
